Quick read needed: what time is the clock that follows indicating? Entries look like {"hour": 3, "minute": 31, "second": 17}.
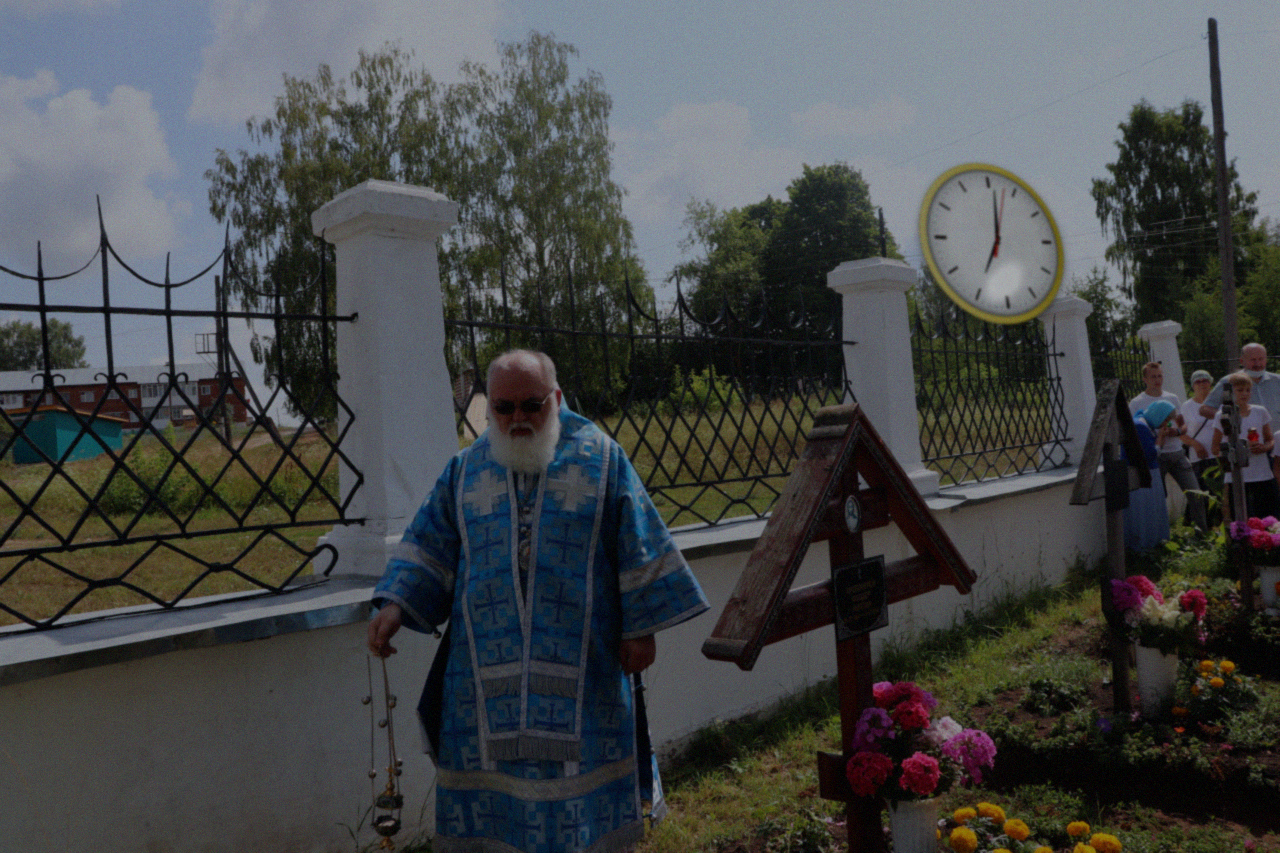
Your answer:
{"hour": 7, "minute": 1, "second": 3}
